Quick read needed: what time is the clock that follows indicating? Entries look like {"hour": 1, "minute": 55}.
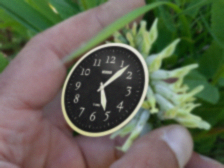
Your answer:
{"hour": 5, "minute": 7}
